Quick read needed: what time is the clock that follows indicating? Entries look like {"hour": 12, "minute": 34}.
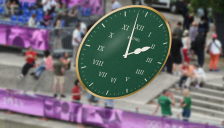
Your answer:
{"hour": 1, "minute": 58}
